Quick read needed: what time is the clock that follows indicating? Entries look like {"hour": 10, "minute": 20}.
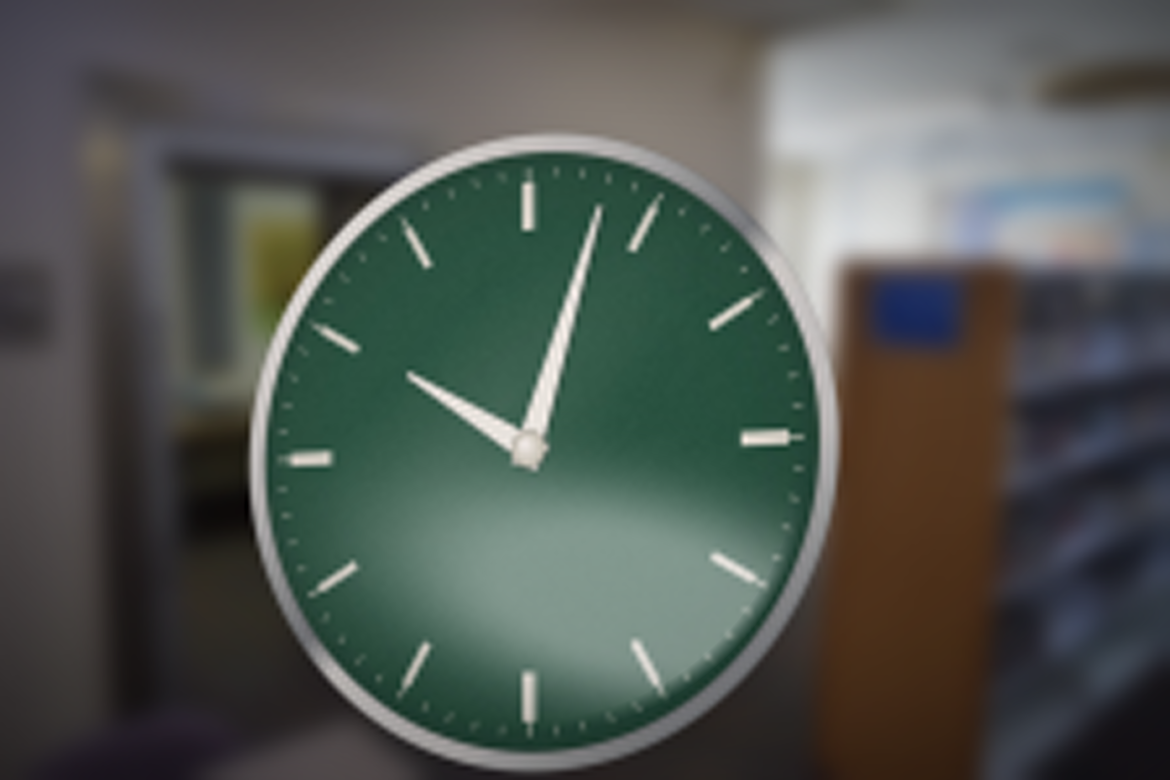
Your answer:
{"hour": 10, "minute": 3}
